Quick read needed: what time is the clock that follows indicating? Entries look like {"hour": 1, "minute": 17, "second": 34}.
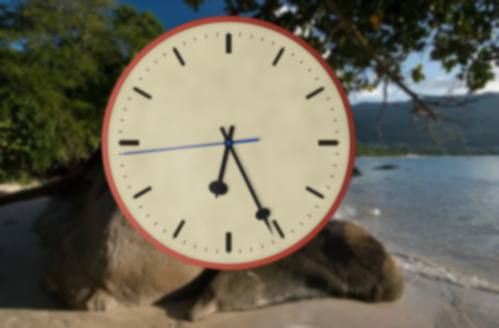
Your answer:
{"hour": 6, "minute": 25, "second": 44}
